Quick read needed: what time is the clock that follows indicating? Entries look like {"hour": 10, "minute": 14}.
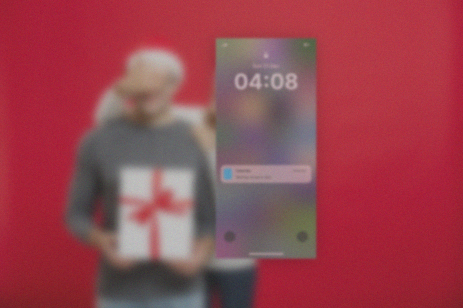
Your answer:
{"hour": 4, "minute": 8}
